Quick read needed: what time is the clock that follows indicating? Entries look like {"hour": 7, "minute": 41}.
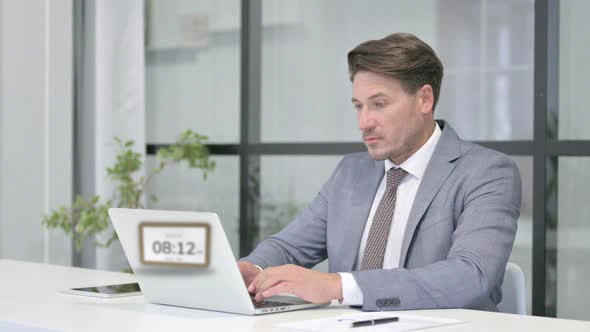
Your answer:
{"hour": 8, "minute": 12}
